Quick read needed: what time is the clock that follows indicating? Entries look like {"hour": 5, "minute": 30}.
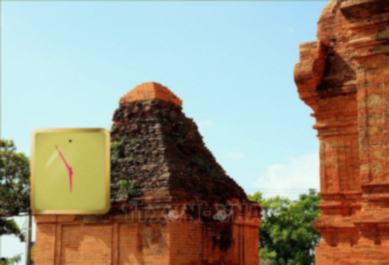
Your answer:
{"hour": 5, "minute": 55}
